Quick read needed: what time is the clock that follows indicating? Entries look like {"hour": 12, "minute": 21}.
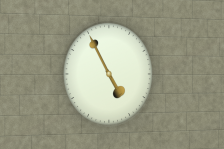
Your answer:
{"hour": 4, "minute": 55}
